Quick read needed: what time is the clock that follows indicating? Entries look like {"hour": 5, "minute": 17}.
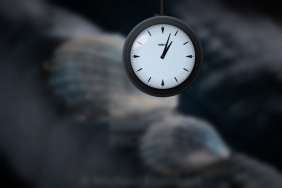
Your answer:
{"hour": 1, "minute": 3}
